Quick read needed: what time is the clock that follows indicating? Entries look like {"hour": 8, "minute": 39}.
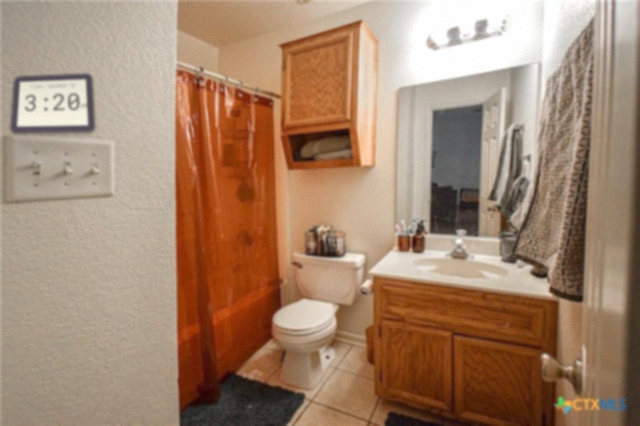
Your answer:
{"hour": 3, "minute": 20}
